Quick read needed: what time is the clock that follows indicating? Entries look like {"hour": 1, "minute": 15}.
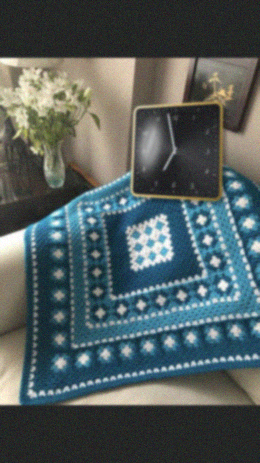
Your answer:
{"hour": 6, "minute": 58}
